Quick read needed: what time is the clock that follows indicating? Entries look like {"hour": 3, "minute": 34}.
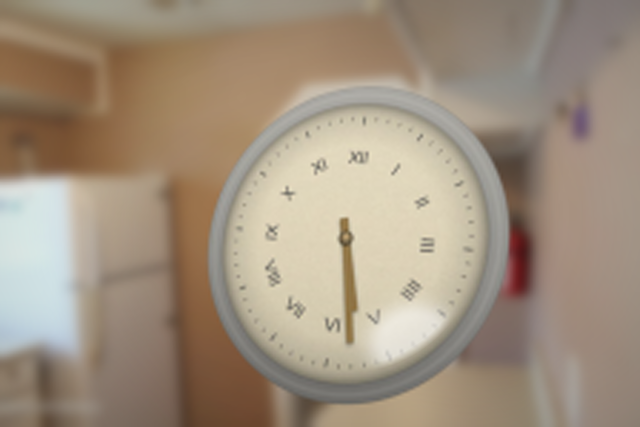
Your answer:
{"hour": 5, "minute": 28}
